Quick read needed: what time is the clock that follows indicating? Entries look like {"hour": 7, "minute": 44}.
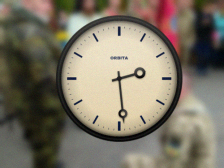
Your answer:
{"hour": 2, "minute": 29}
